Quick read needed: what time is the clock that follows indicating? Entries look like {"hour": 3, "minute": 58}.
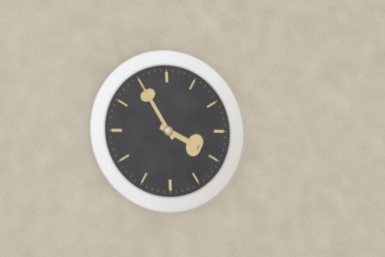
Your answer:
{"hour": 3, "minute": 55}
